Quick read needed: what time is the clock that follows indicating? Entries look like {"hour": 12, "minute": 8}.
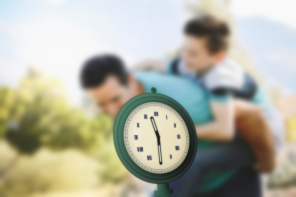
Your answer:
{"hour": 11, "minute": 30}
